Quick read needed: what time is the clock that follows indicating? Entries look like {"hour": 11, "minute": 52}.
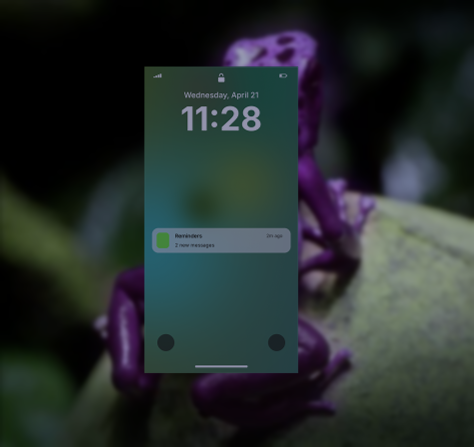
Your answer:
{"hour": 11, "minute": 28}
